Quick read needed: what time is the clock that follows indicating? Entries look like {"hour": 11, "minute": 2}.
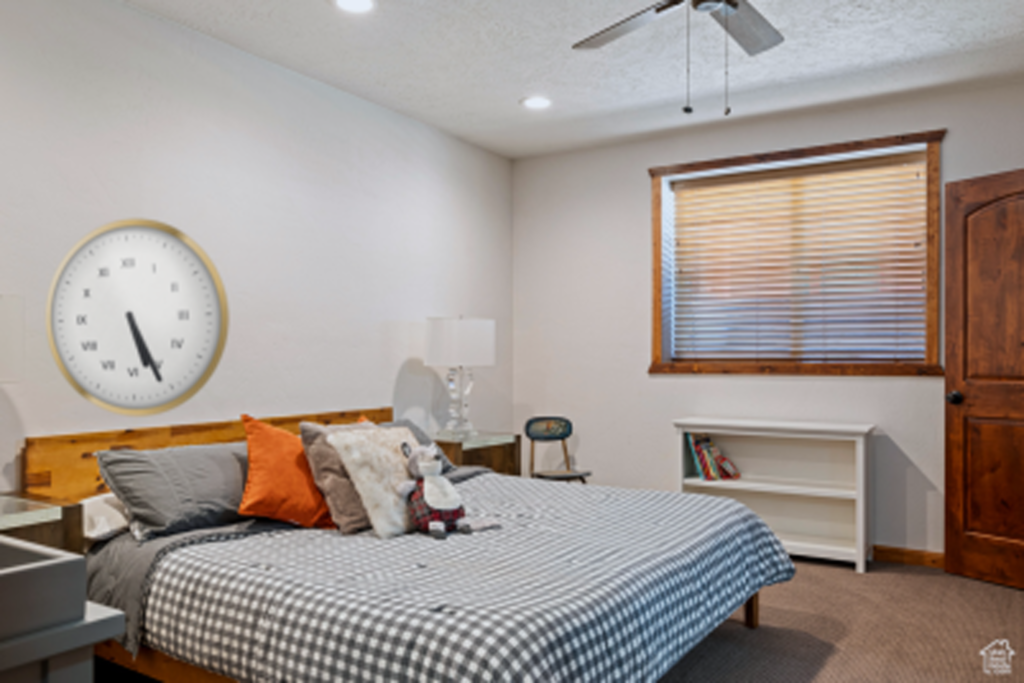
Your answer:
{"hour": 5, "minute": 26}
